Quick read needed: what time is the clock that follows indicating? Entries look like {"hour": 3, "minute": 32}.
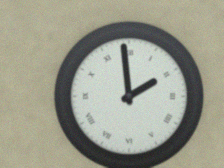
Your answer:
{"hour": 1, "minute": 59}
